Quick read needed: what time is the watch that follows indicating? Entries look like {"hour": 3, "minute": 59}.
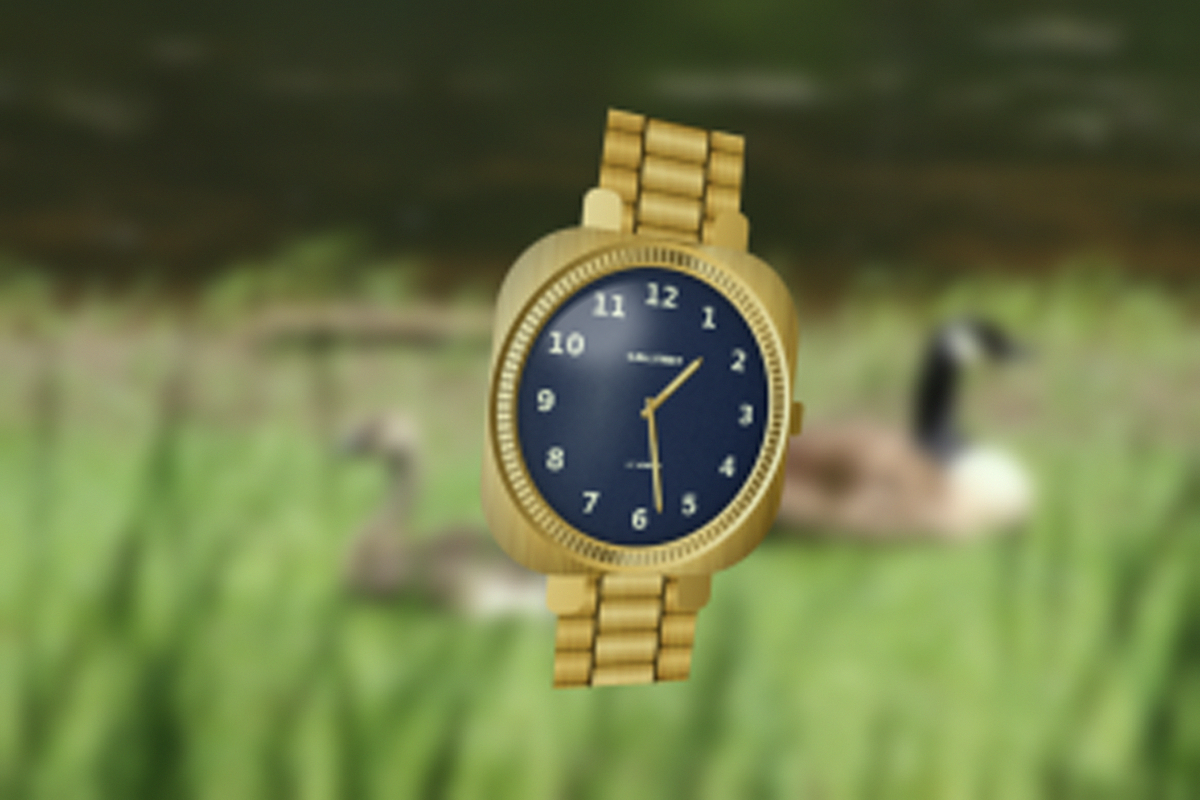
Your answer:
{"hour": 1, "minute": 28}
